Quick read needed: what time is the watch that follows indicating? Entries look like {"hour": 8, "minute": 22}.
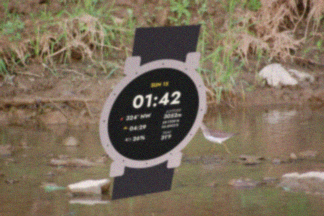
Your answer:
{"hour": 1, "minute": 42}
